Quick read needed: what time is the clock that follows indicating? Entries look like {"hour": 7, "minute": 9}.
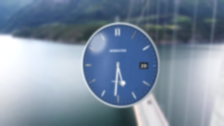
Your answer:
{"hour": 5, "minute": 31}
